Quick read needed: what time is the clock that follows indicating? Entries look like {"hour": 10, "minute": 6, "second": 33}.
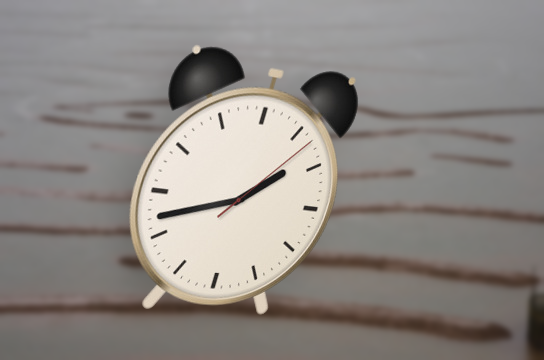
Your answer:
{"hour": 1, "minute": 42, "second": 7}
